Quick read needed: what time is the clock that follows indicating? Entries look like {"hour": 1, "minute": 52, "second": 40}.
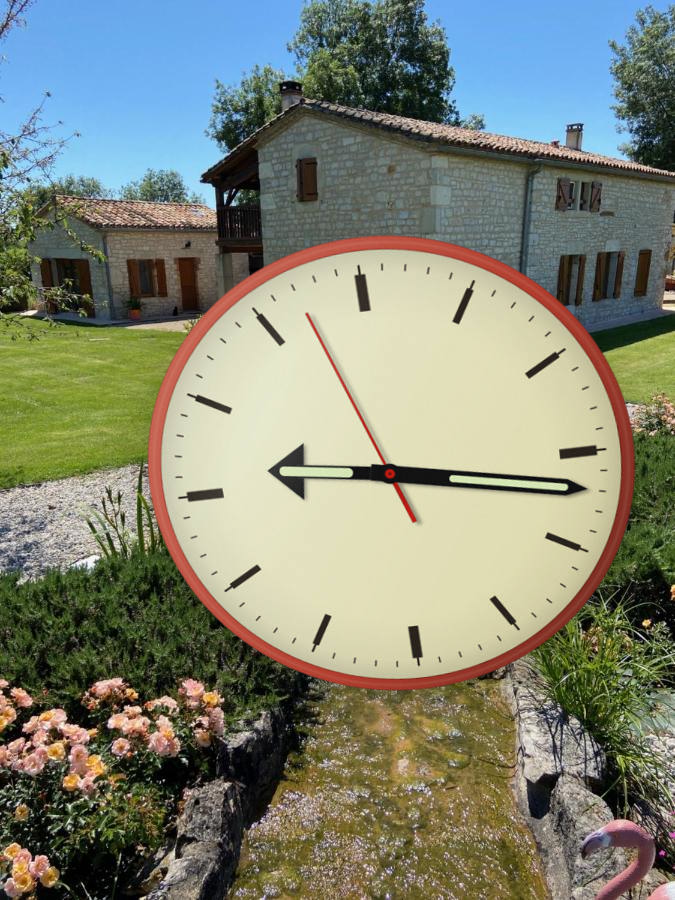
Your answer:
{"hour": 9, "minute": 16, "second": 57}
